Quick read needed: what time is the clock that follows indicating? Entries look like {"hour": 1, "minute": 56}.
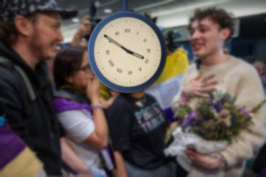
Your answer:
{"hour": 3, "minute": 51}
